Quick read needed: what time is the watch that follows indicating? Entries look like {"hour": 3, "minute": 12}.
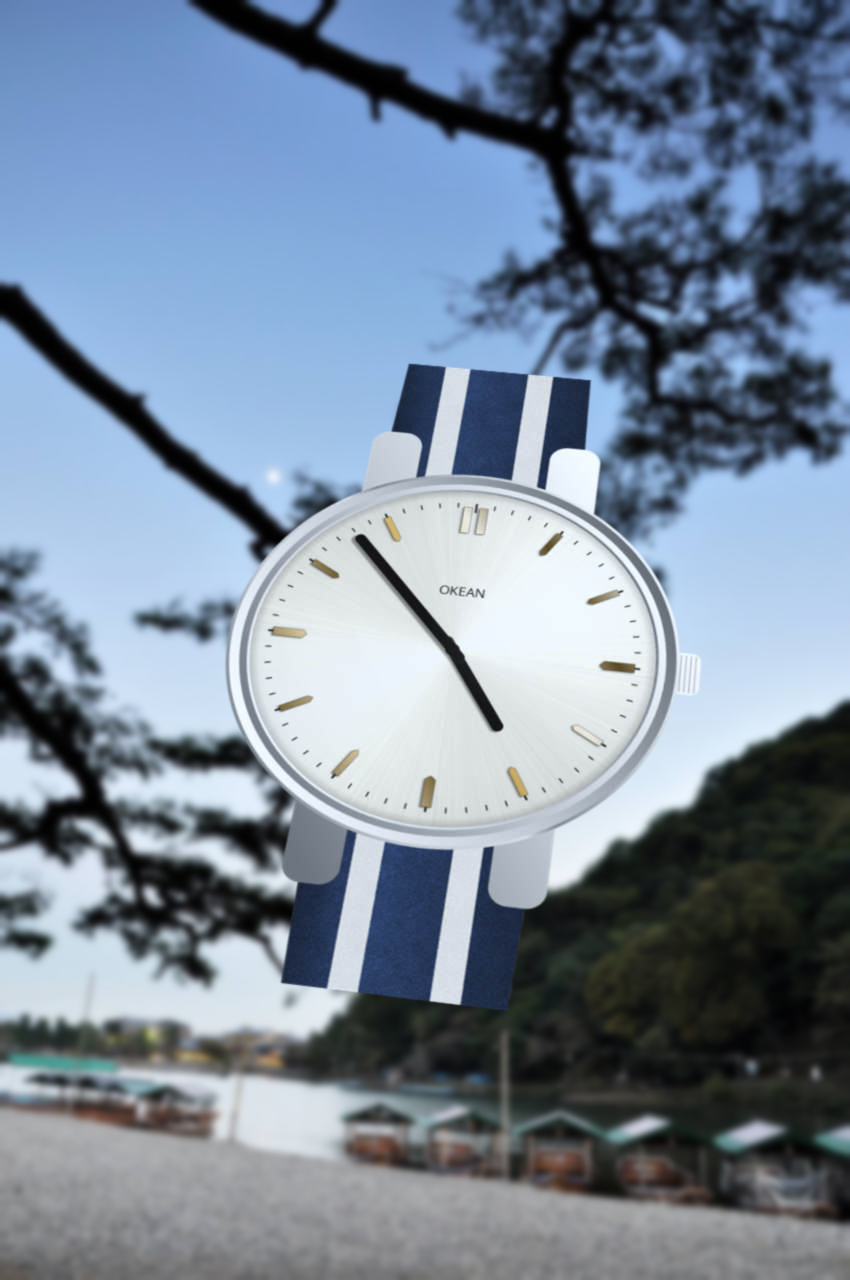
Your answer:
{"hour": 4, "minute": 53}
